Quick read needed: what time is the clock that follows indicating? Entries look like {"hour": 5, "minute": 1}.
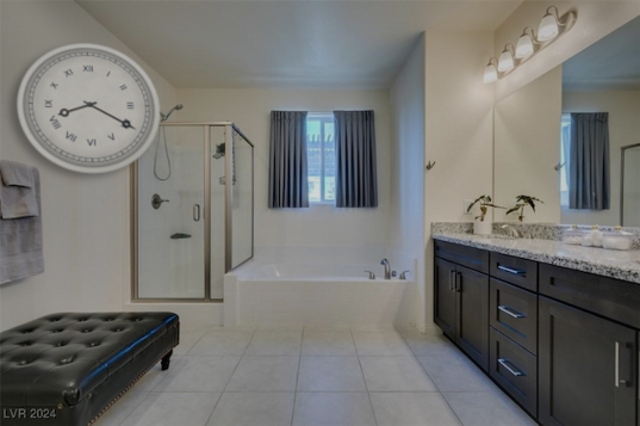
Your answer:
{"hour": 8, "minute": 20}
